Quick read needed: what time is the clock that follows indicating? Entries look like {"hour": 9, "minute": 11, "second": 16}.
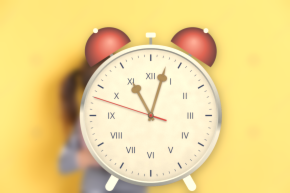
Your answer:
{"hour": 11, "minute": 2, "second": 48}
